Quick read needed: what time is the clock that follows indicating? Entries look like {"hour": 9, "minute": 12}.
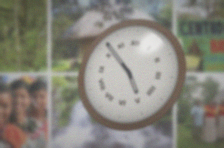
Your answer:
{"hour": 4, "minute": 52}
